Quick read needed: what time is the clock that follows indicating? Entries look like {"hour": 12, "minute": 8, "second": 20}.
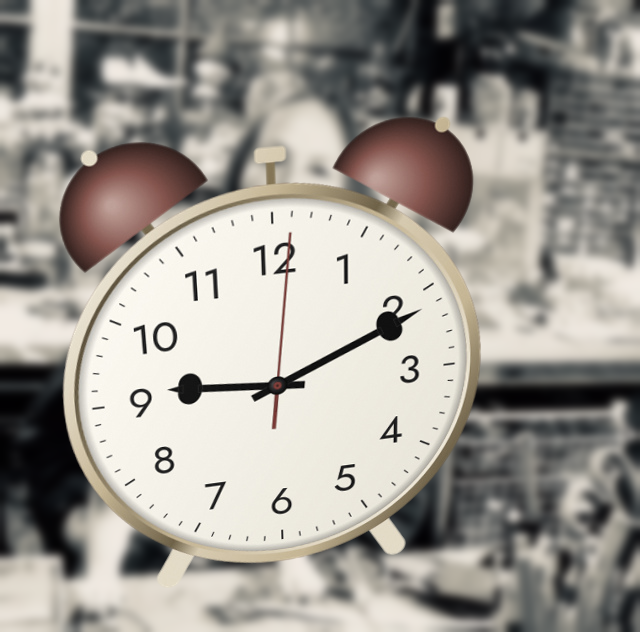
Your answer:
{"hour": 9, "minute": 11, "second": 1}
